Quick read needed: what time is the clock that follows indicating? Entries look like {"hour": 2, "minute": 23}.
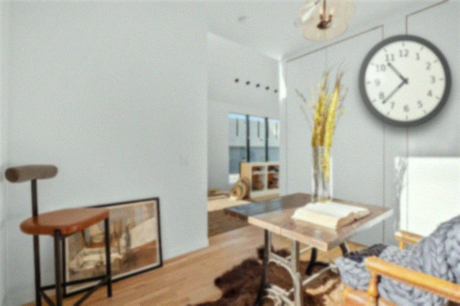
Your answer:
{"hour": 10, "minute": 38}
